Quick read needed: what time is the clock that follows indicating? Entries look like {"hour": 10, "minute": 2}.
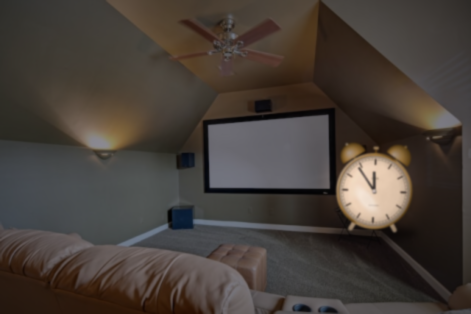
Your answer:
{"hour": 11, "minute": 54}
